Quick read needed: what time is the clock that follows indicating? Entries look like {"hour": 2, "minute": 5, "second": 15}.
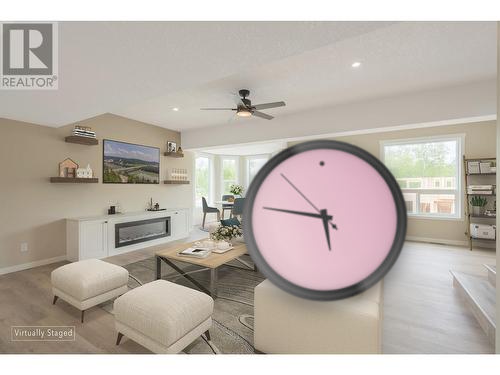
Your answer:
{"hour": 5, "minute": 46, "second": 53}
